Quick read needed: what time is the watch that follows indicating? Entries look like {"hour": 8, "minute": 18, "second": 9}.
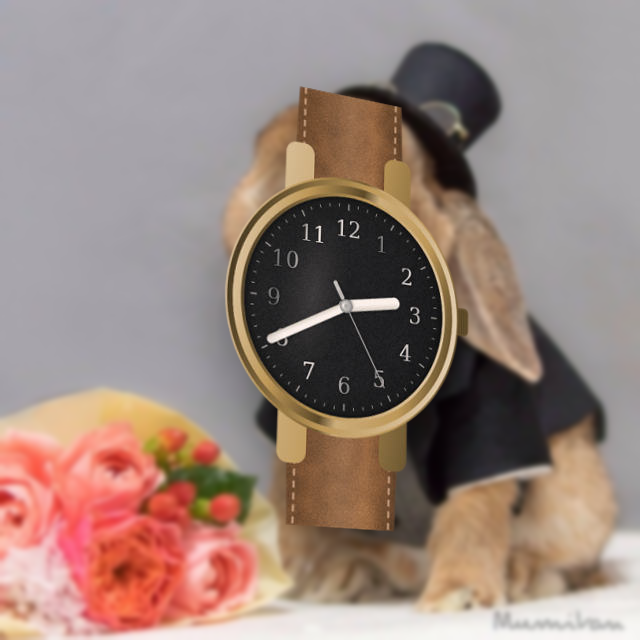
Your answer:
{"hour": 2, "minute": 40, "second": 25}
